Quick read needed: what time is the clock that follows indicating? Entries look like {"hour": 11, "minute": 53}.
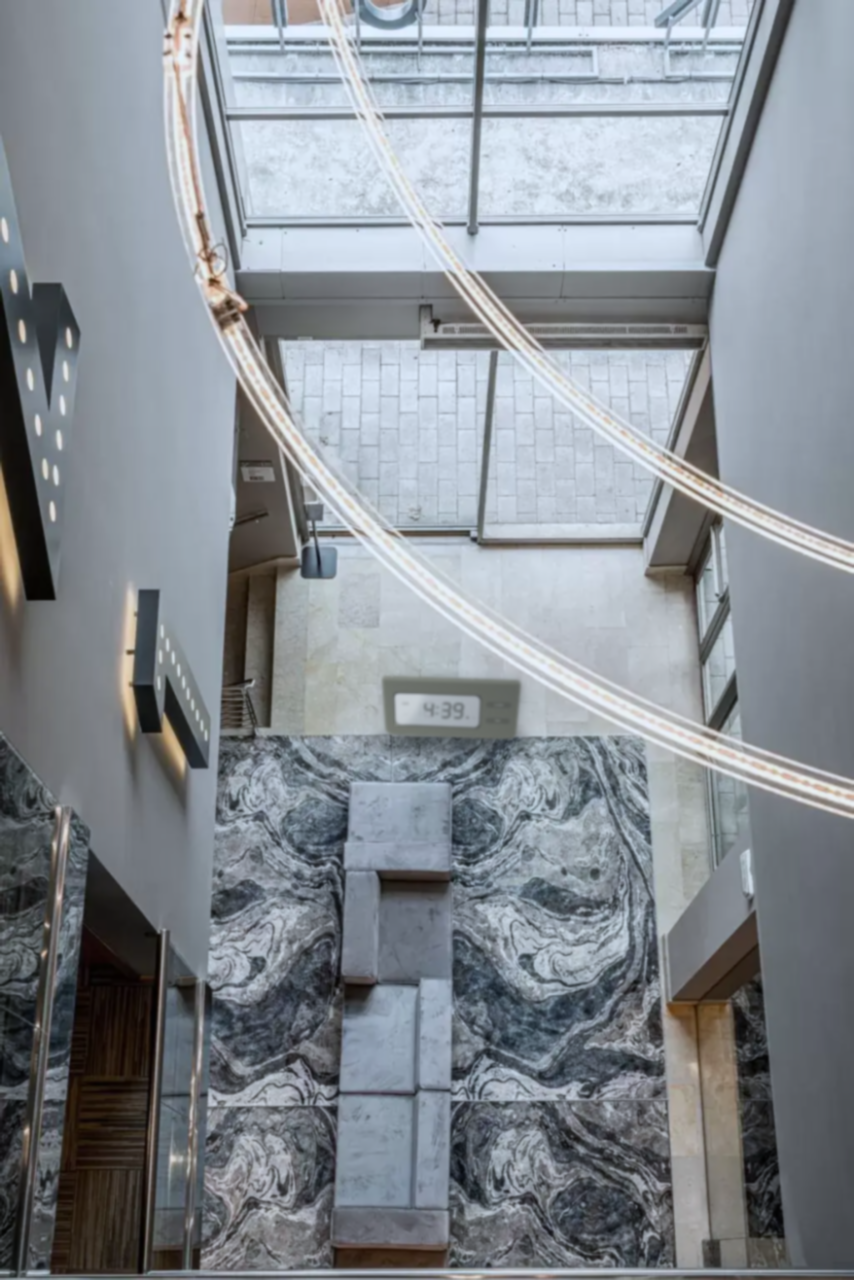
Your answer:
{"hour": 4, "minute": 39}
